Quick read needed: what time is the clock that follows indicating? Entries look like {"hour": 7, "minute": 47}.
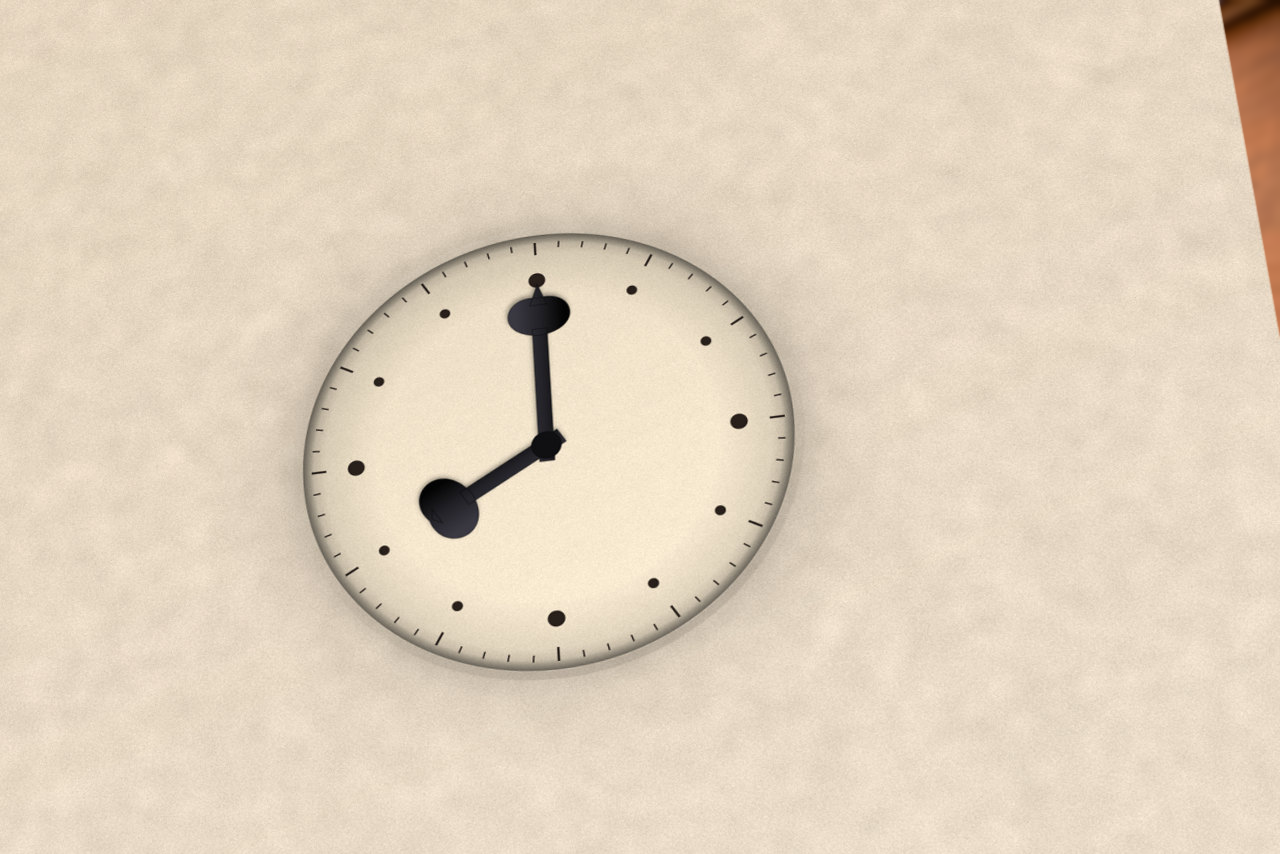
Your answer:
{"hour": 8, "minute": 0}
